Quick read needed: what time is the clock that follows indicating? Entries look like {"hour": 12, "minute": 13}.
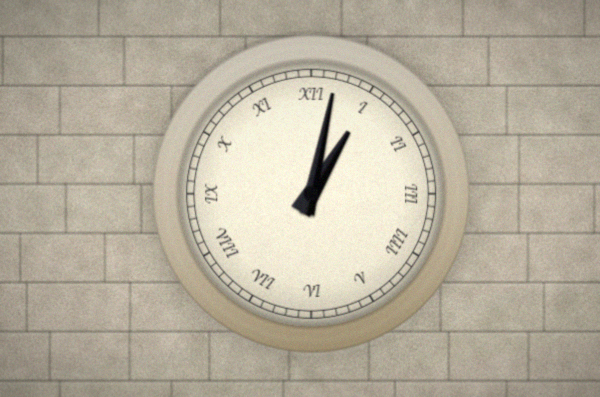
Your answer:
{"hour": 1, "minute": 2}
